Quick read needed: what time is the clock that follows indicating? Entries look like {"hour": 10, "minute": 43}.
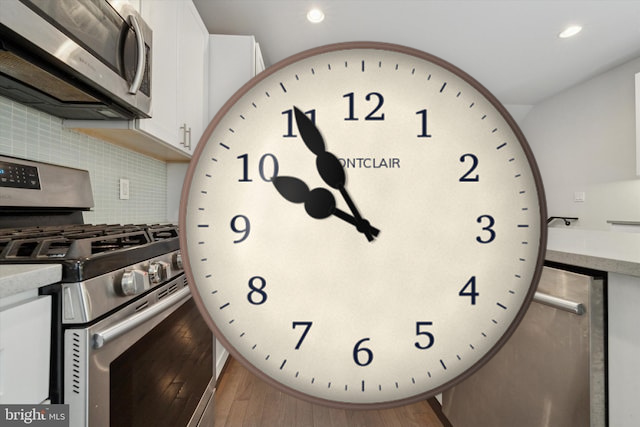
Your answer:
{"hour": 9, "minute": 55}
